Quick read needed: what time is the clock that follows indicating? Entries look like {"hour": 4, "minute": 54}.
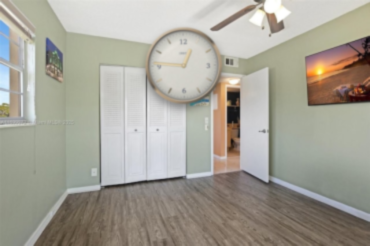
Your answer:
{"hour": 12, "minute": 46}
